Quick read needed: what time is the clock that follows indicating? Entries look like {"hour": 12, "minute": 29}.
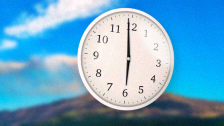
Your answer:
{"hour": 5, "minute": 59}
